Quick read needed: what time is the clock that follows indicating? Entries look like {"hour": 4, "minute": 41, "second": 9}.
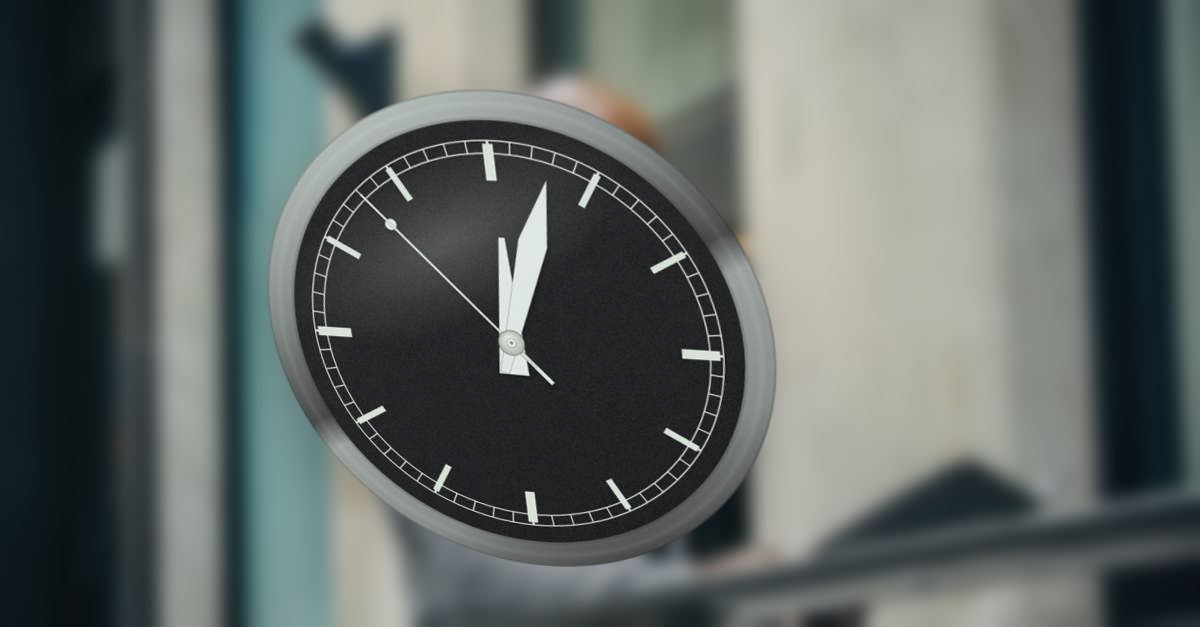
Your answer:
{"hour": 12, "minute": 2, "second": 53}
